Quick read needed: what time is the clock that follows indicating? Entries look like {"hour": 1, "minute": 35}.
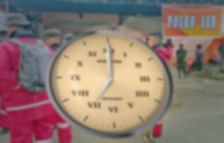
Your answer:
{"hour": 7, "minute": 0}
